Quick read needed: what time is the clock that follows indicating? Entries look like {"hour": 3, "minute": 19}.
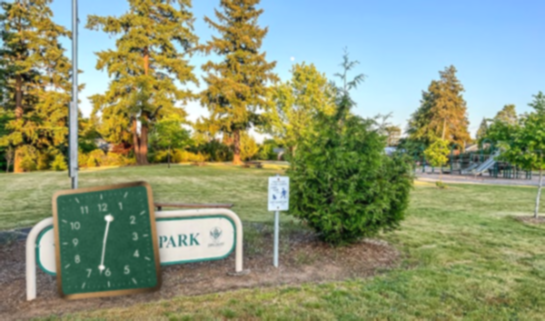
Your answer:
{"hour": 12, "minute": 32}
